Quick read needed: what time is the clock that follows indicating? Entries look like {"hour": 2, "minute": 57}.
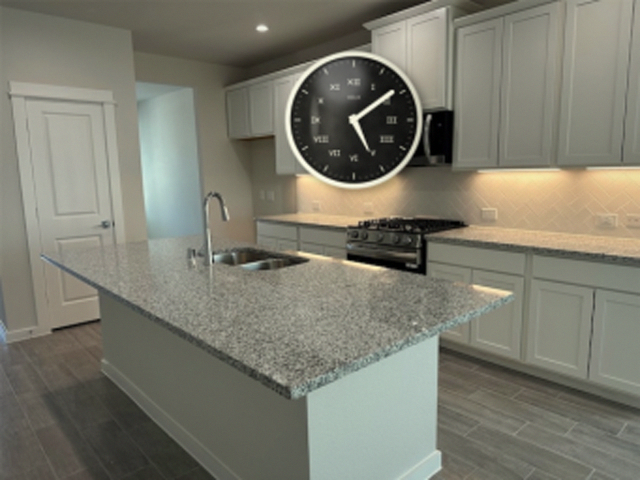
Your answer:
{"hour": 5, "minute": 9}
